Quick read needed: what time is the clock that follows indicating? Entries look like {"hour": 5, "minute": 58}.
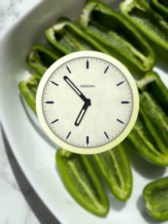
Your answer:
{"hour": 6, "minute": 53}
